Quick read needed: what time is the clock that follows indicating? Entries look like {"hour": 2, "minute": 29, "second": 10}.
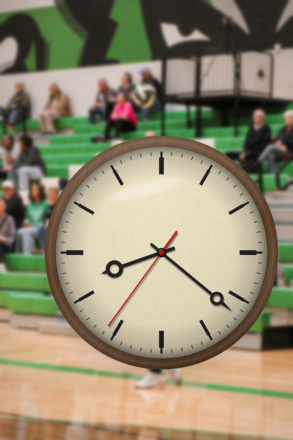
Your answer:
{"hour": 8, "minute": 21, "second": 36}
